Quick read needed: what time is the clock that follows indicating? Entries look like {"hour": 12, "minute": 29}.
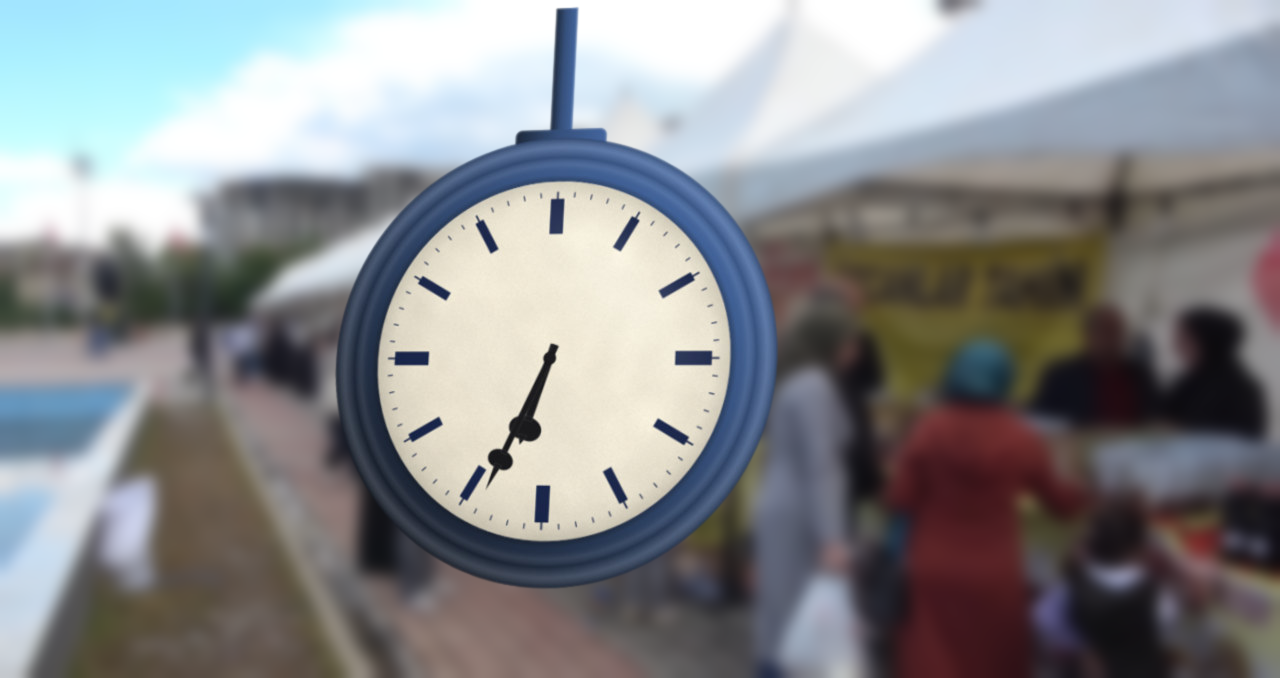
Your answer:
{"hour": 6, "minute": 34}
